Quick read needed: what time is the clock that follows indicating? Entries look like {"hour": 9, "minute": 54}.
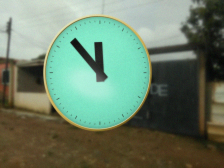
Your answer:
{"hour": 11, "minute": 53}
